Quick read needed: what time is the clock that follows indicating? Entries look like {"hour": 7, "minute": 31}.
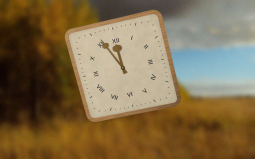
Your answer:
{"hour": 11, "minute": 56}
